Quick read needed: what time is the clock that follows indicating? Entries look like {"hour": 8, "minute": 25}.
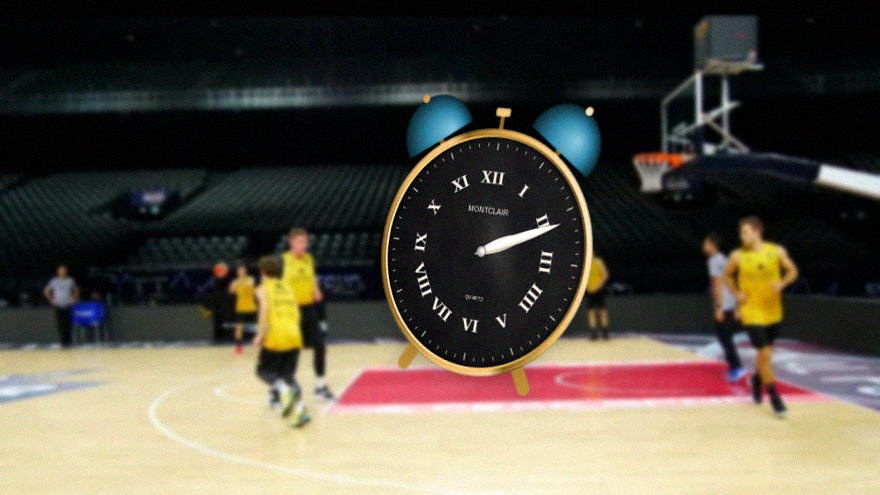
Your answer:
{"hour": 2, "minute": 11}
